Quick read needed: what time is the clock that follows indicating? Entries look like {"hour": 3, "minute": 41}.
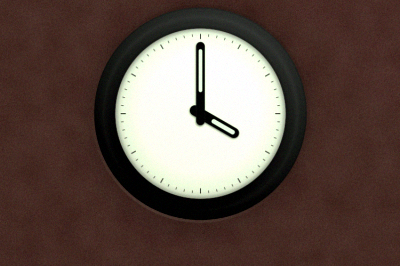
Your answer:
{"hour": 4, "minute": 0}
